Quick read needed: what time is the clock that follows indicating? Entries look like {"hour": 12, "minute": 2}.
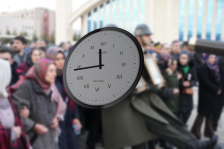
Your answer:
{"hour": 11, "minute": 44}
